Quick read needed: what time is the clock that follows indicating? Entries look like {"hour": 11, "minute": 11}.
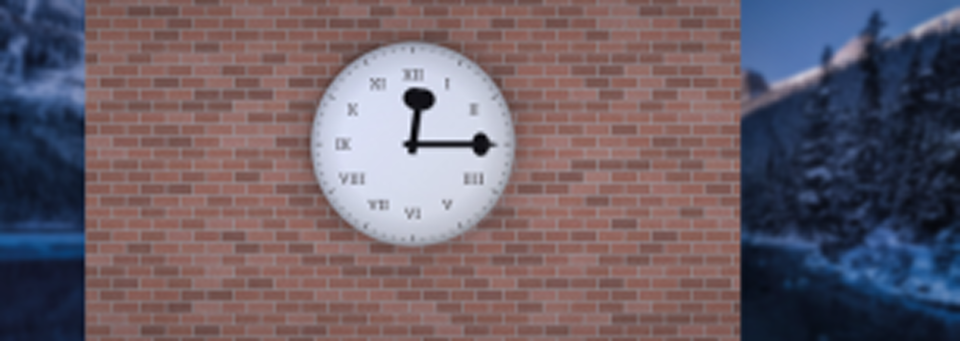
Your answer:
{"hour": 12, "minute": 15}
